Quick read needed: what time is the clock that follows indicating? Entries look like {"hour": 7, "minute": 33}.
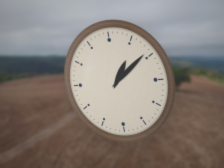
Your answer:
{"hour": 1, "minute": 9}
